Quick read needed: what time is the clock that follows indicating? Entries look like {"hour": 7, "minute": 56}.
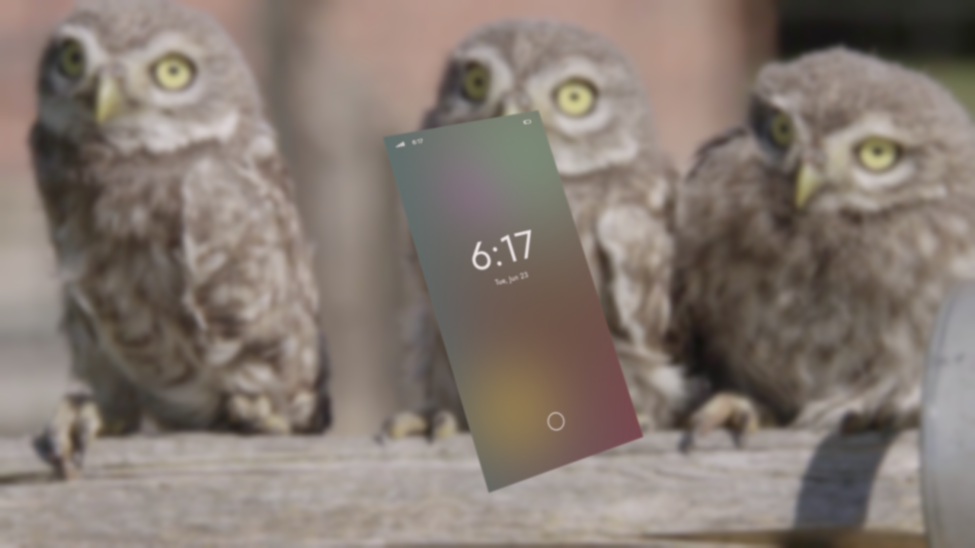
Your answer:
{"hour": 6, "minute": 17}
